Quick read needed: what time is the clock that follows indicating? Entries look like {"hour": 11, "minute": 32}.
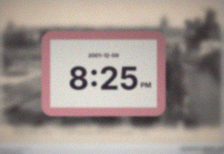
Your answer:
{"hour": 8, "minute": 25}
